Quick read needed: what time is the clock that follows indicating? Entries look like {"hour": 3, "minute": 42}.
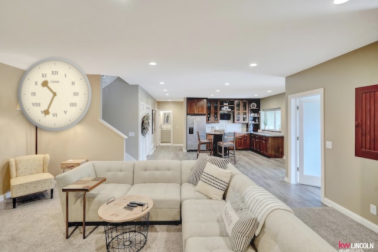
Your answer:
{"hour": 10, "minute": 34}
